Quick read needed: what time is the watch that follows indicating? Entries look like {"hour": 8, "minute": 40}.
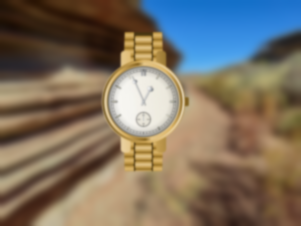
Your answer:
{"hour": 12, "minute": 56}
